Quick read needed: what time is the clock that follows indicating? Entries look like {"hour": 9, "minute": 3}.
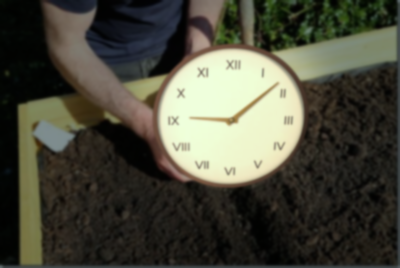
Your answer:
{"hour": 9, "minute": 8}
